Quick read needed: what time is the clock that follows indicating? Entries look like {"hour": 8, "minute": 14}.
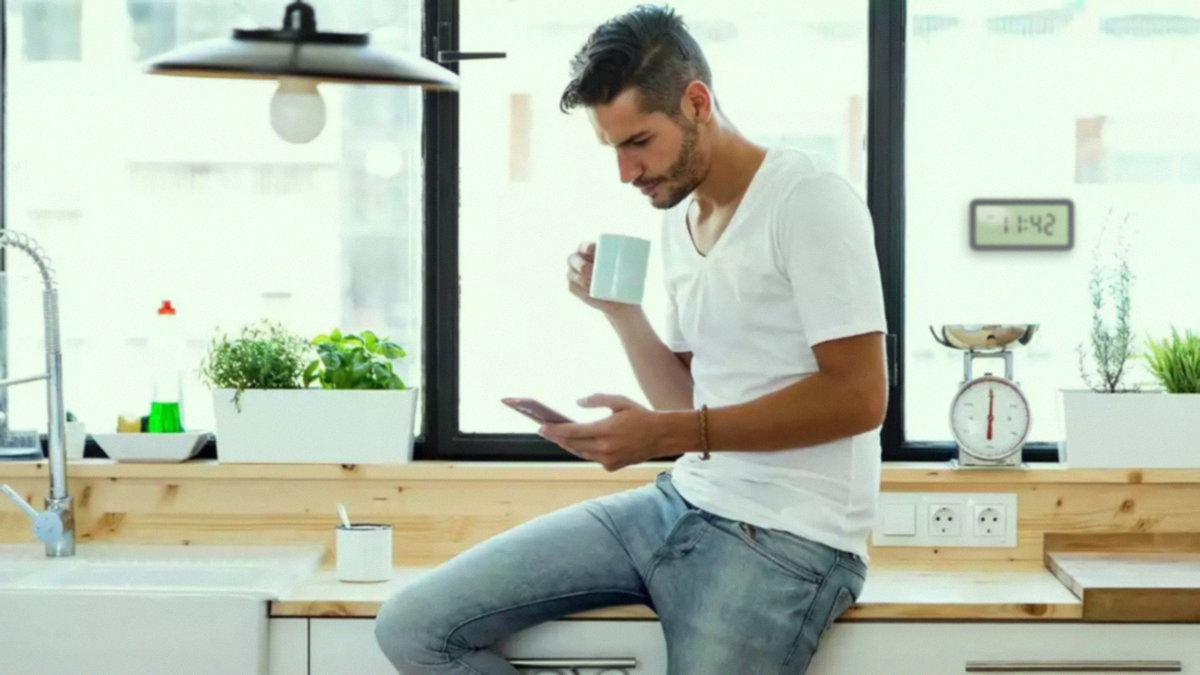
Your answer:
{"hour": 11, "minute": 42}
